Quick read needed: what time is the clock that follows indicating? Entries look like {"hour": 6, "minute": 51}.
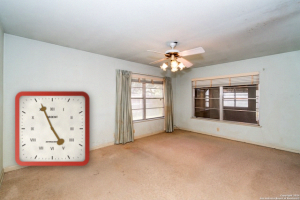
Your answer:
{"hour": 4, "minute": 56}
